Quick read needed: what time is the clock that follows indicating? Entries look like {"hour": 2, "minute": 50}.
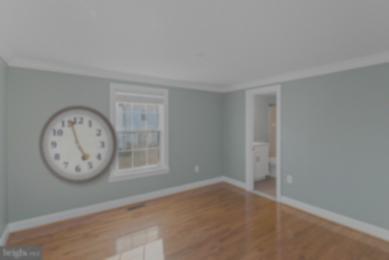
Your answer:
{"hour": 4, "minute": 57}
